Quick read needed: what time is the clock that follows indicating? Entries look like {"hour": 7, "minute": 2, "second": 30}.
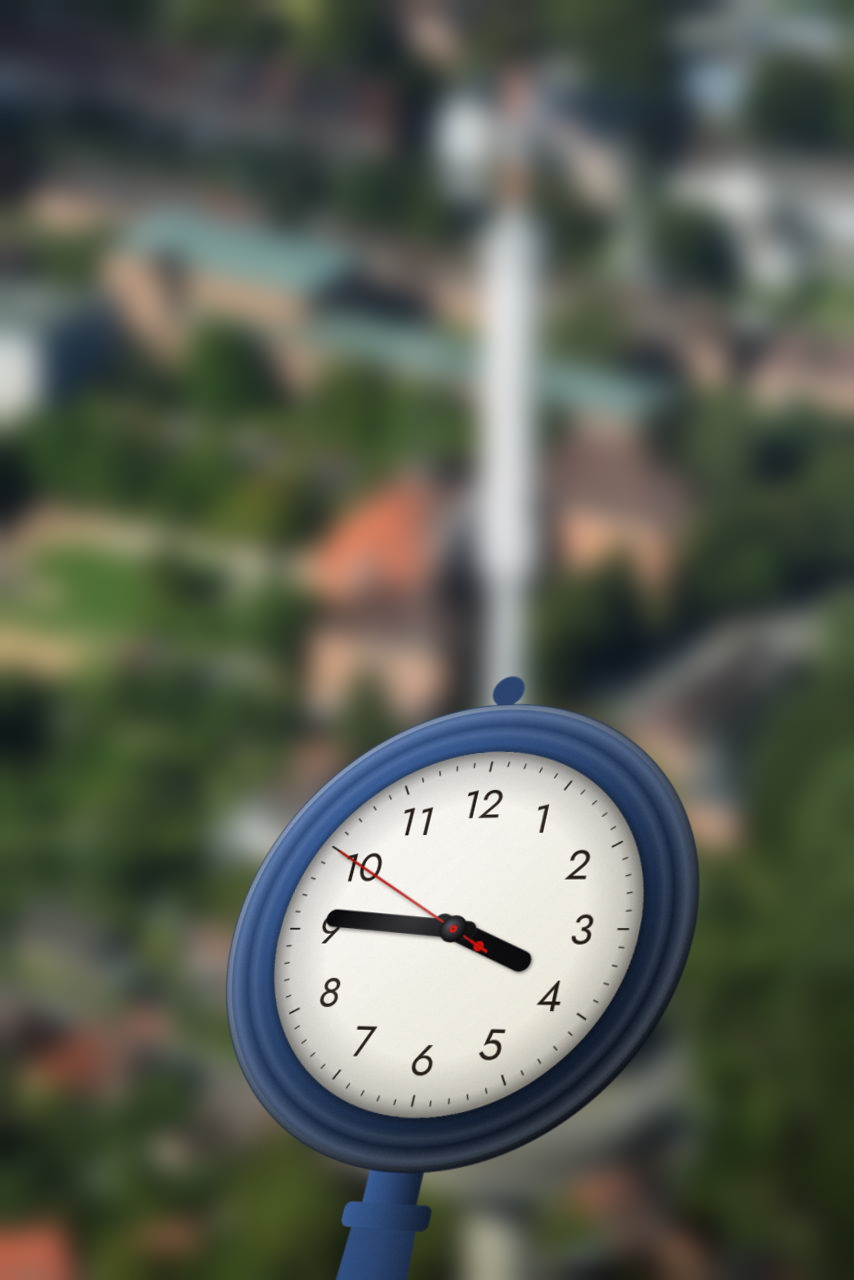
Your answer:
{"hour": 3, "minute": 45, "second": 50}
